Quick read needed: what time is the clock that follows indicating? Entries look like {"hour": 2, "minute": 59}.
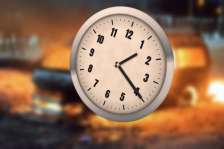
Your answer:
{"hour": 1, "minute": 20}
